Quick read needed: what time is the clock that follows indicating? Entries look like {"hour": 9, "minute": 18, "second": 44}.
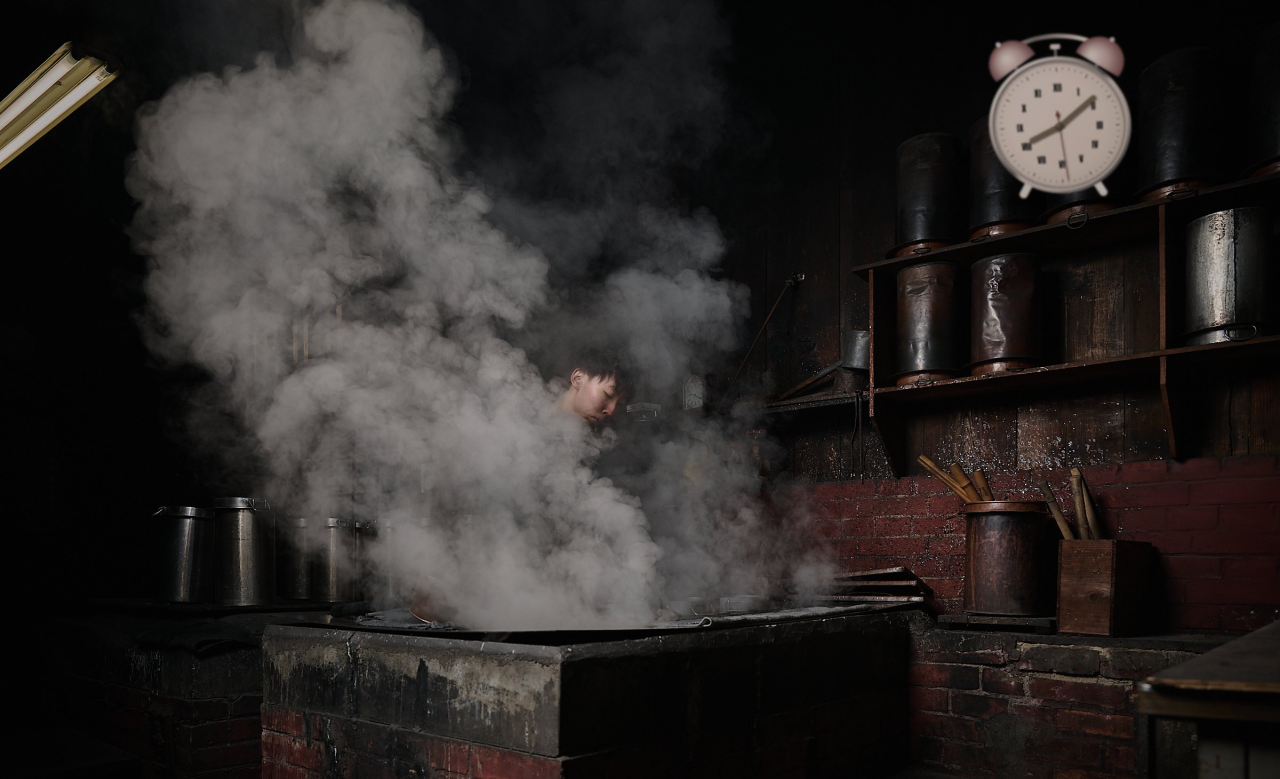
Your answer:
{"hour": 8, "minute": 8, "second": 29}
